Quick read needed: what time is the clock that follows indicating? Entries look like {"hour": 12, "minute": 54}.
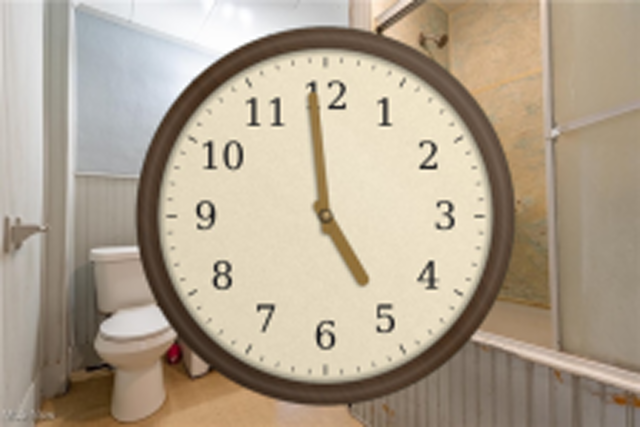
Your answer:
{"hour": 4, "minute": 59}
